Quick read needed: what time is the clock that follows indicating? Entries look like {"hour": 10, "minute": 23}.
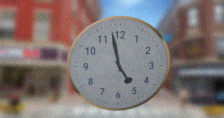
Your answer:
{"hour": 4, "minute": 58}
